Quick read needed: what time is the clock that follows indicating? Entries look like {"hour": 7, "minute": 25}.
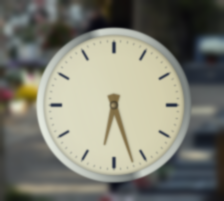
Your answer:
{"hour": 6, "minute": 27}
